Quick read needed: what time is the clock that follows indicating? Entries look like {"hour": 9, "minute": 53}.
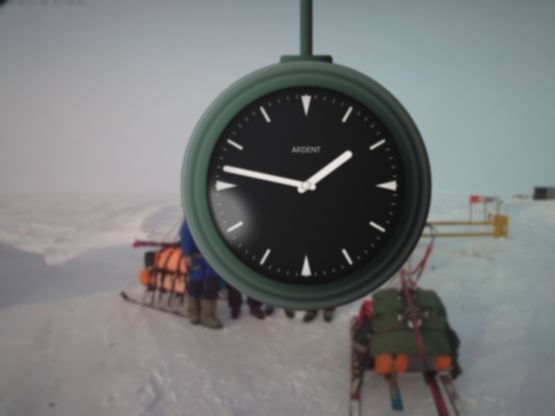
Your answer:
{"hour": 1, "minute": 47}
